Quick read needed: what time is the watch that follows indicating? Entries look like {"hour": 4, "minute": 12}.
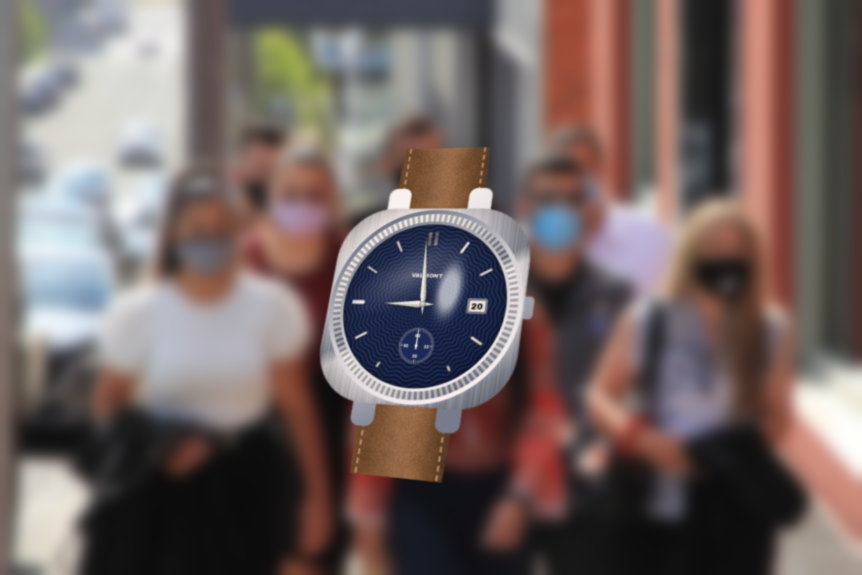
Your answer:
{"hour": 8, "minute": 59}
